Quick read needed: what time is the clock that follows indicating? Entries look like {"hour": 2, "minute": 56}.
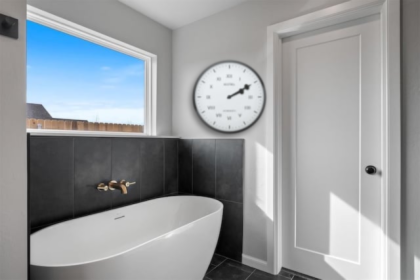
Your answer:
{"hour": 2, "minute": 10}
